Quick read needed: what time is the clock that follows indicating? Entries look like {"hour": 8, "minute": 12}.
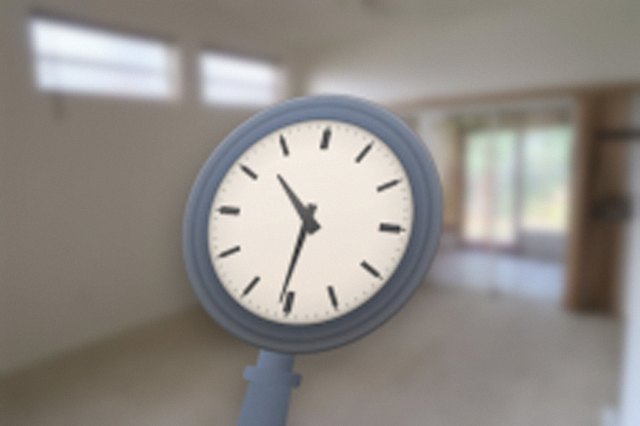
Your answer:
{"hour": 10, "minute": 31}
